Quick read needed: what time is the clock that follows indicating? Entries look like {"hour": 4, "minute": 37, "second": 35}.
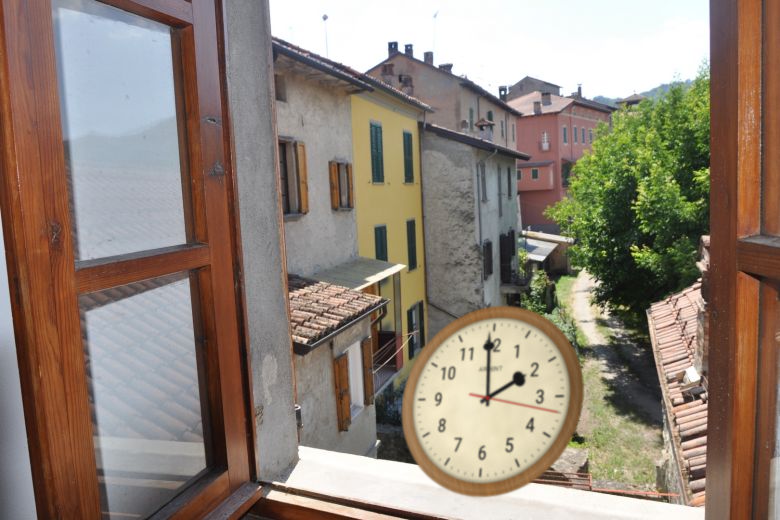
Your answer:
{"hour": 1, "minute": 59, "second": 17}
